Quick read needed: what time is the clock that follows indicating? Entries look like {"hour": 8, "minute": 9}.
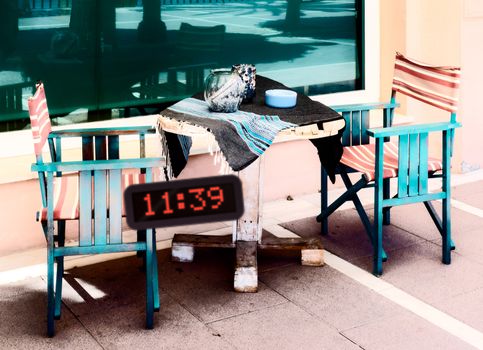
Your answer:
{"hour": 11, "minute": 39}
